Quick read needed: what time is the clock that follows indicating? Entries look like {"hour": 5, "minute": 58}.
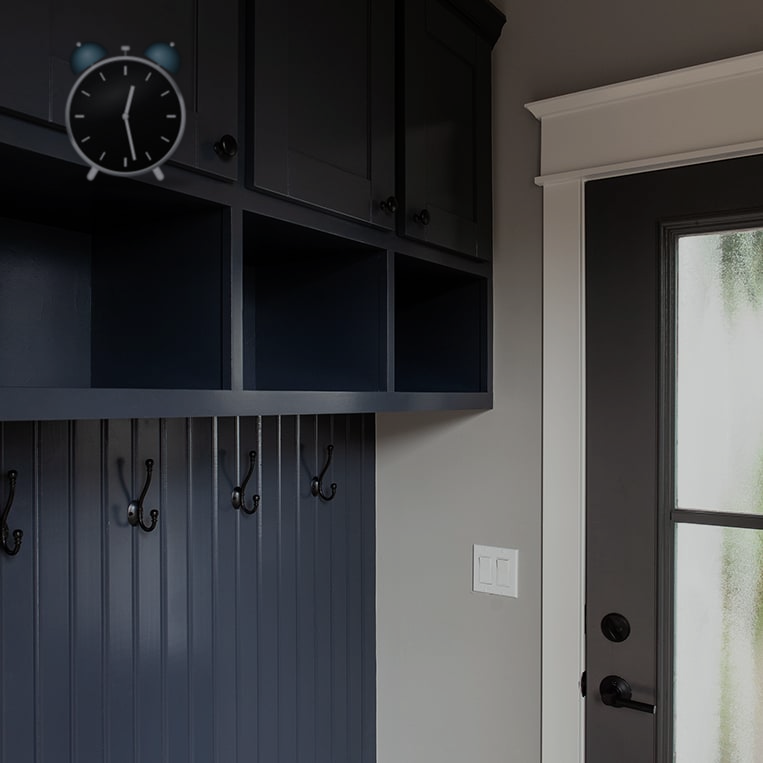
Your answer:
{"hour": 12, "minute": 28}
